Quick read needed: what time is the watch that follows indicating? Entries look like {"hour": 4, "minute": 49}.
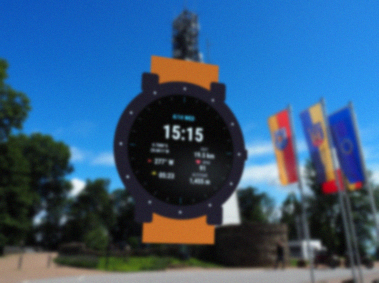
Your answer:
{"hour": 15, "minute": 15}
